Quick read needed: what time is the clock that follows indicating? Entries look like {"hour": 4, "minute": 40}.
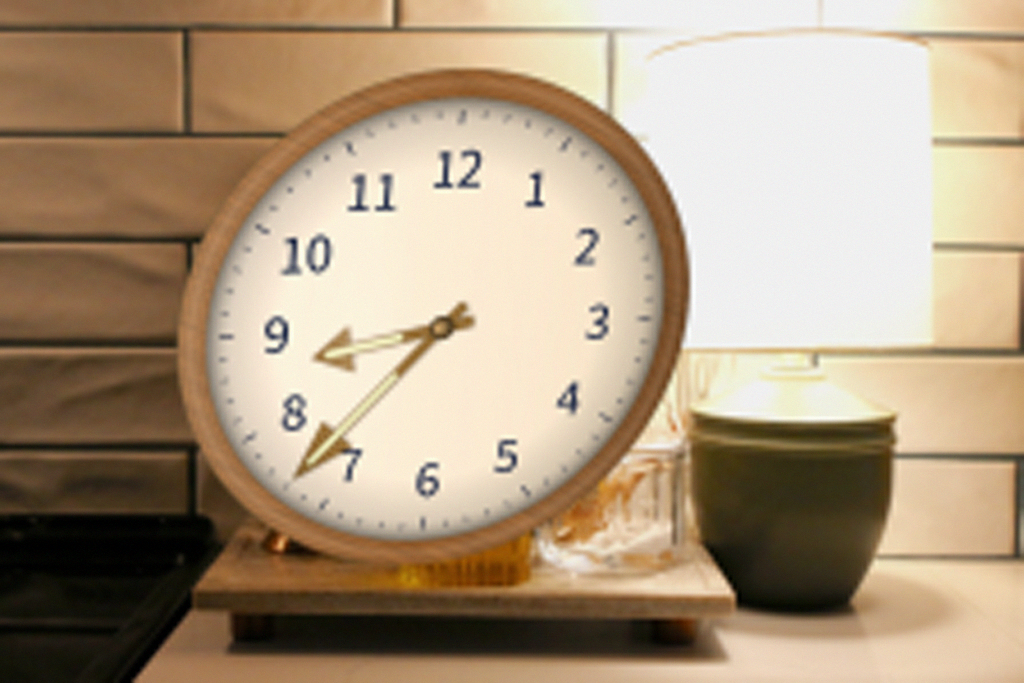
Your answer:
{"hour": 8, "minute": 37}
